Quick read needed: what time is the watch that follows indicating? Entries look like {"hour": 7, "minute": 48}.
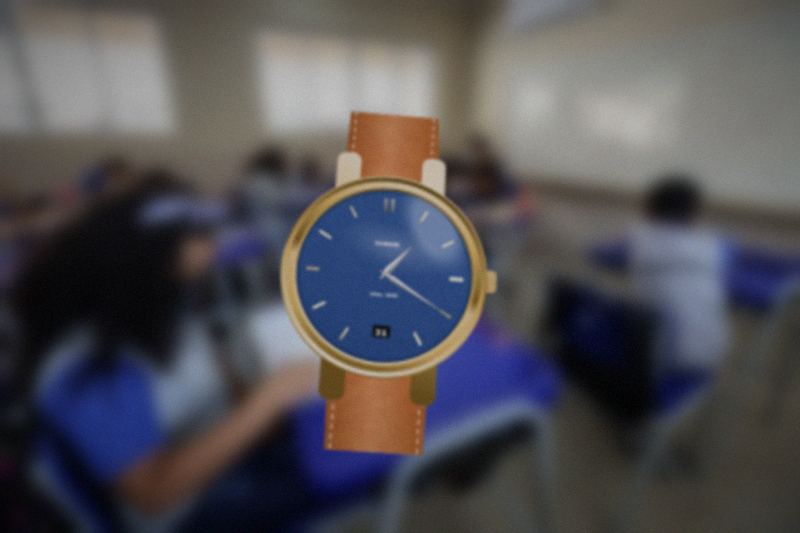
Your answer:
{"hour": 1, "minute": 20}
